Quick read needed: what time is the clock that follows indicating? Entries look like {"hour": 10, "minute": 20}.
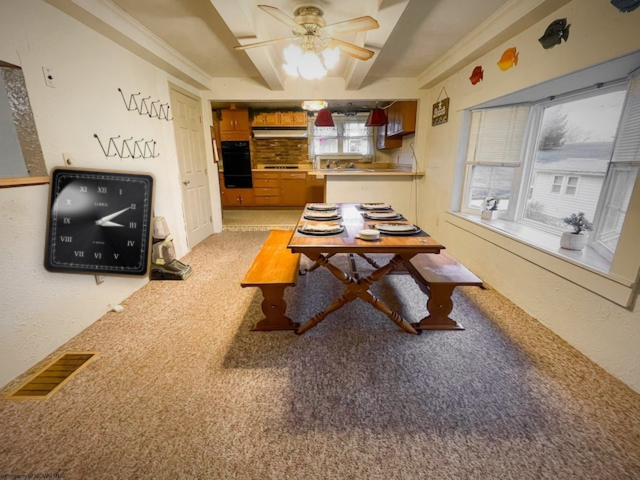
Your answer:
{"hour": 3, "minute": 10}
